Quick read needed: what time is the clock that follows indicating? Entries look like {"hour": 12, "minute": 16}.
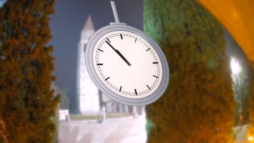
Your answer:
{"hour": 10, "minute": 54}
